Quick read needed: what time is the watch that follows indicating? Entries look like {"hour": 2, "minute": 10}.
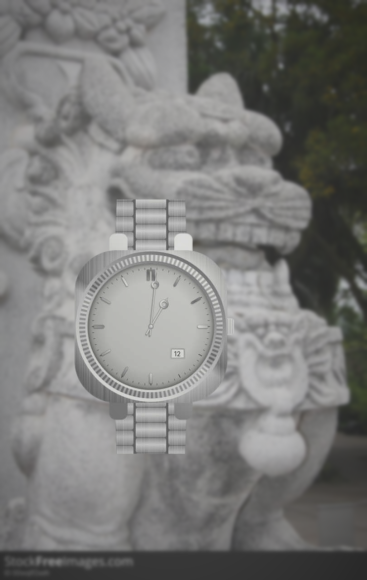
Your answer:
{"hour": 1, "minute": 1}
